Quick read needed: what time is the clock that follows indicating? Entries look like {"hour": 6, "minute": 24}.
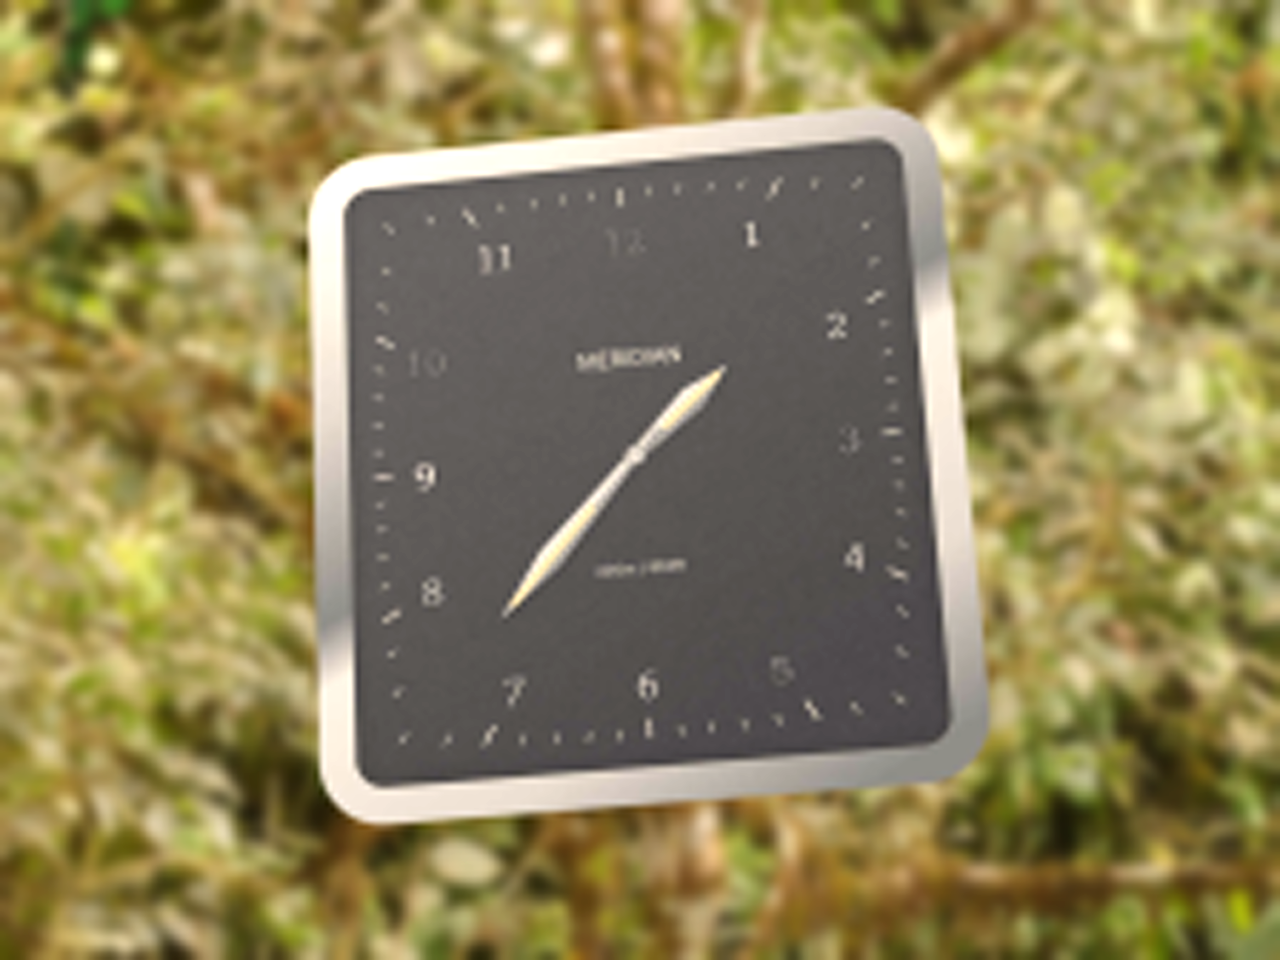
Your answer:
{"hour": 1, "minute": 37}
